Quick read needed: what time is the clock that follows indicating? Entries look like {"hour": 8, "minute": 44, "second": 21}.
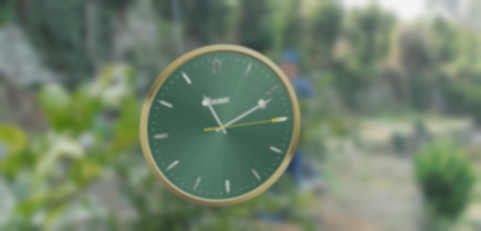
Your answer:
{"hour": 11, "minute": 11, "second": 15}
